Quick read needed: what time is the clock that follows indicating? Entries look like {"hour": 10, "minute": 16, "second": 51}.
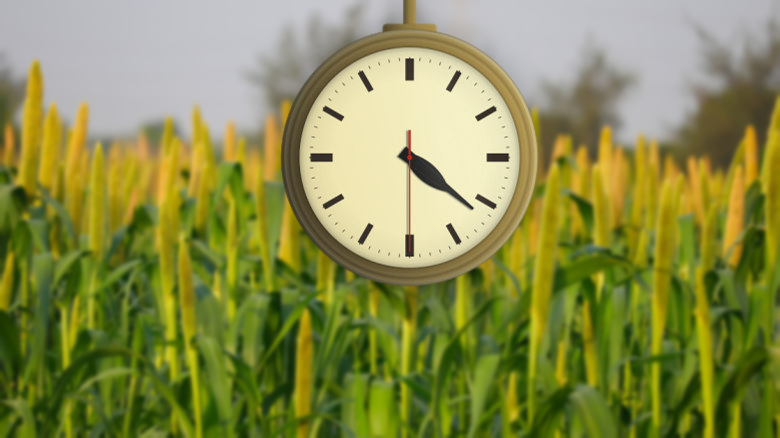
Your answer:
{"hour": 4, "minute": 21, "second": 30}
